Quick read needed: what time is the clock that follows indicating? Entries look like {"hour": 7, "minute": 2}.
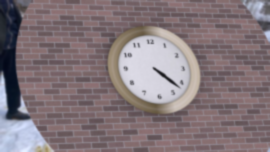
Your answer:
{"hour": 4, "minute": 22}
